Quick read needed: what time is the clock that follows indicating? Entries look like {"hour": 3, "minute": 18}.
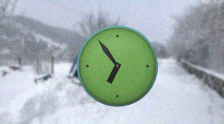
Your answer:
{"hour": 6, "minute": 54}
